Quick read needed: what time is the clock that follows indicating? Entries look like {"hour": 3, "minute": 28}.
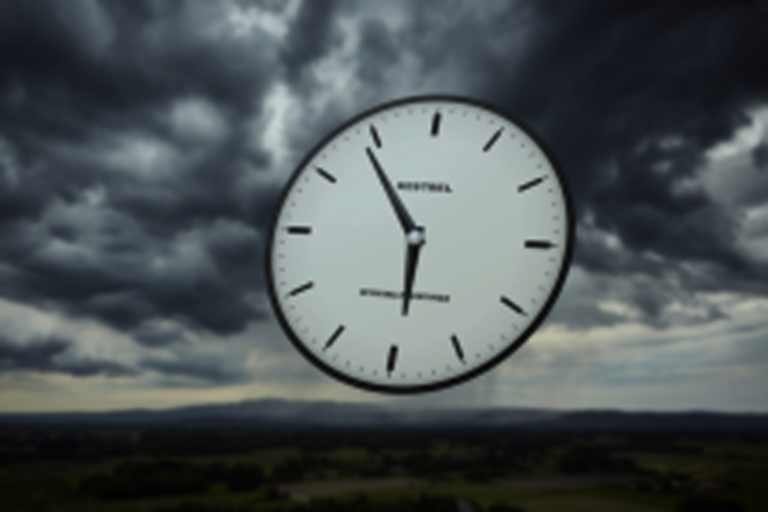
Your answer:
{"hour": 5, "minute": 54}
